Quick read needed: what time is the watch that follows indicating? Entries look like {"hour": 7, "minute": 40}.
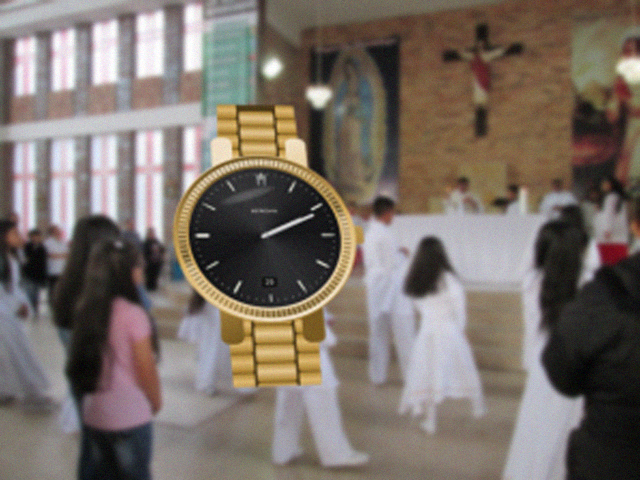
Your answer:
{"hour": 2, "minute": 11}
